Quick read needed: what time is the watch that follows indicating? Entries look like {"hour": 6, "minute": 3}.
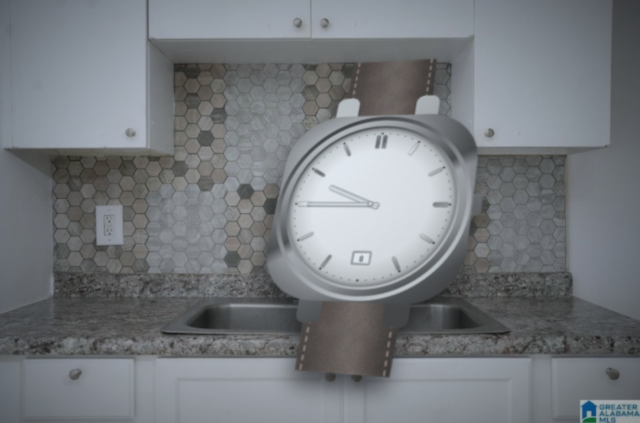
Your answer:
{"hour": 9, "minute": 45}
